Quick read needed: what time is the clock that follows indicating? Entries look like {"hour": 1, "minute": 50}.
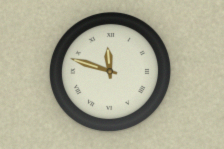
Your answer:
{"hour": 11, "minute": 48}
